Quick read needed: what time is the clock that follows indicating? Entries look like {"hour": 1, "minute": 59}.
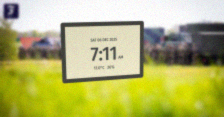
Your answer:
{"hour": 7, "minute": 11}
